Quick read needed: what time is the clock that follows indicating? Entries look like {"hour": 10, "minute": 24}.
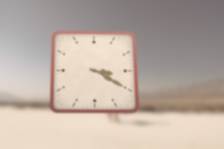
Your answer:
{"hour": 3, "minute": 20}
